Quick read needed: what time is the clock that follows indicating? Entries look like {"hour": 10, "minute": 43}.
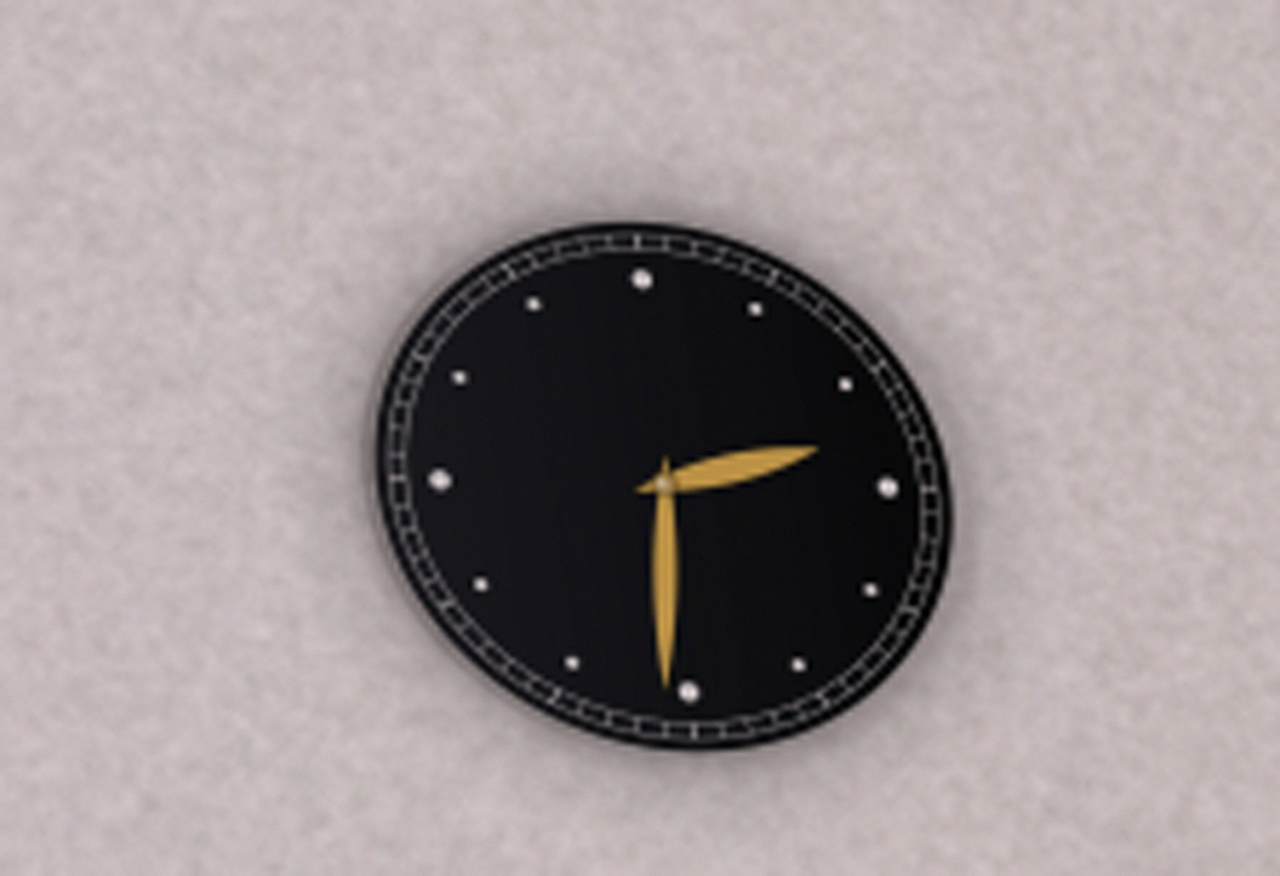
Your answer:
{"hour": 2, "minute": 31}
